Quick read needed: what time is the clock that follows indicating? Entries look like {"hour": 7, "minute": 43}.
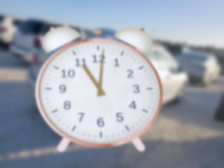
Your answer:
{"hour": 11, "minute": 1}
